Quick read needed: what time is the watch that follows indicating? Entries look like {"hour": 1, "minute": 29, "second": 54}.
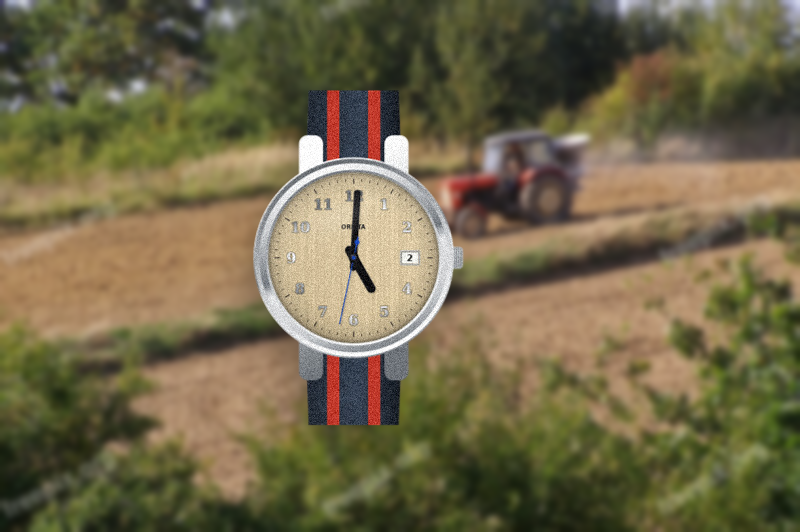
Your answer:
{"hour": 5, "minute": 0, "second": 32}
